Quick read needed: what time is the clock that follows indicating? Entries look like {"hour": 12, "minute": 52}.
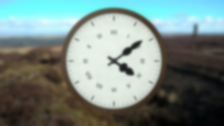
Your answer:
{"hour": 4, "minute": 9}
